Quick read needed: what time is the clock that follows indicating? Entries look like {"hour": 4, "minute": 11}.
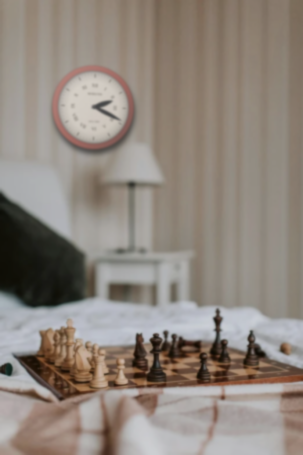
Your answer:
{"hour": 2, "minute": 19}
